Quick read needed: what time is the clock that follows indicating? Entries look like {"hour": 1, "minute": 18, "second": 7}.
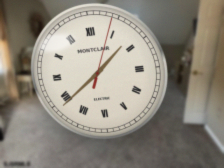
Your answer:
{"hour": 1, "minute": 39, "second": 4}
